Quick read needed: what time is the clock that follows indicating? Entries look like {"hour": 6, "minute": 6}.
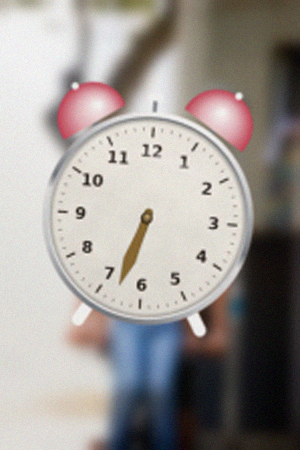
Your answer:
{"hour": 6, "minute": 33}
